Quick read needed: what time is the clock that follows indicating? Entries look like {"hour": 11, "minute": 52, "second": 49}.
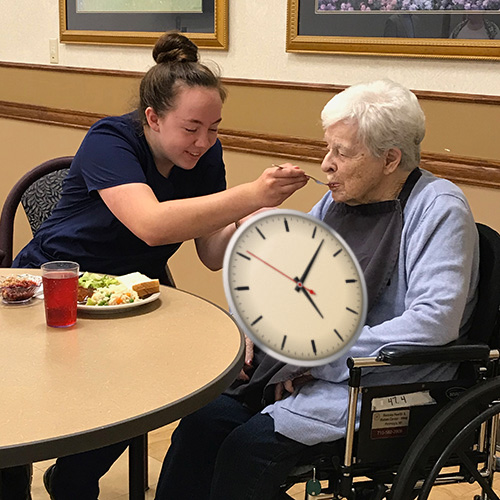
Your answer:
{"hour": 5, "minute": 6, "second": 51}
